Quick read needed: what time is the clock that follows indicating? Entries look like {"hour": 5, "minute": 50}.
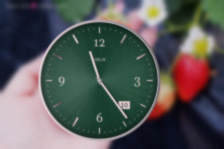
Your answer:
{"hour": 11, "minute": 24}
